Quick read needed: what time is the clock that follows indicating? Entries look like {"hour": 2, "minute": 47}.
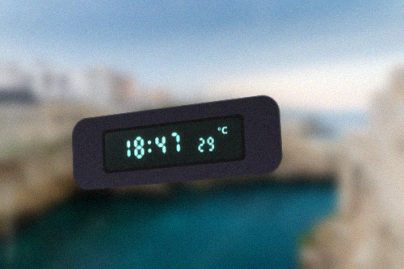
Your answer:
{"hour": 18, "minute": 47}
